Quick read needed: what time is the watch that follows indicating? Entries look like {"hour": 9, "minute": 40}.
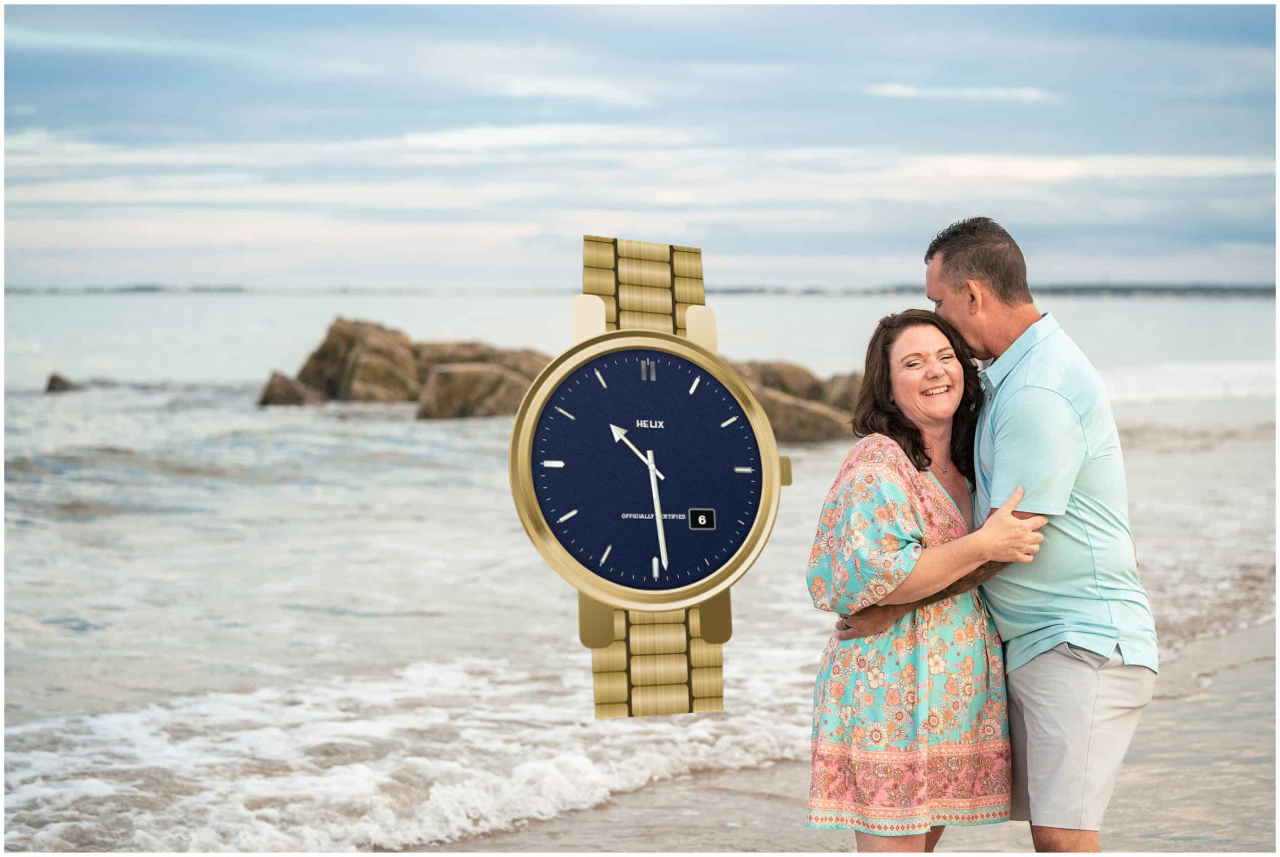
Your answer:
{"hour": 10, "minute": 29}
